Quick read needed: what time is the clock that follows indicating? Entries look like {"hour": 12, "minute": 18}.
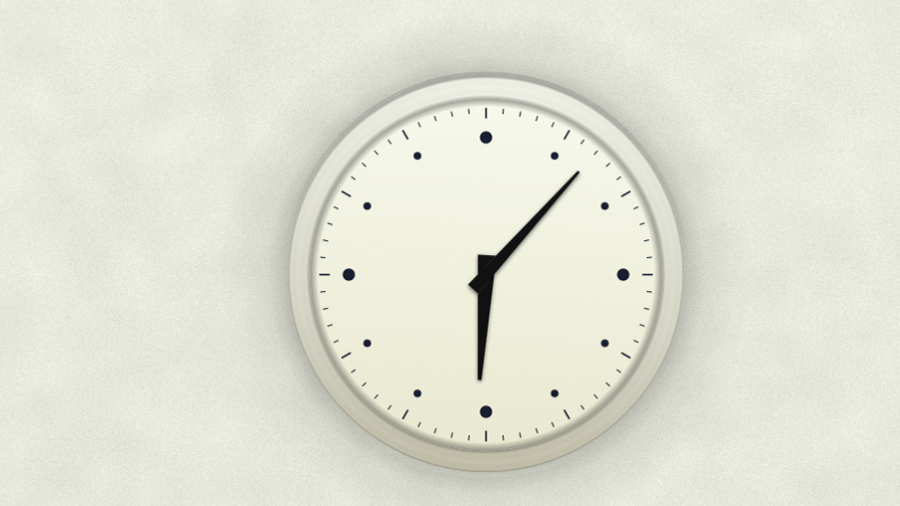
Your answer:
{"hour": 6, "minute": 7}
